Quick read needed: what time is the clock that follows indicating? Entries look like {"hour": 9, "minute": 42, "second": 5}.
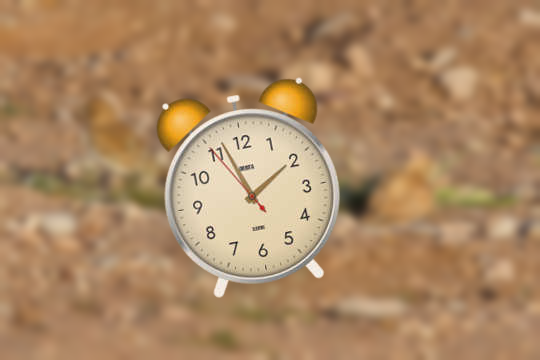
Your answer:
{"hour": 1, "minute": 56, "second": 55}
